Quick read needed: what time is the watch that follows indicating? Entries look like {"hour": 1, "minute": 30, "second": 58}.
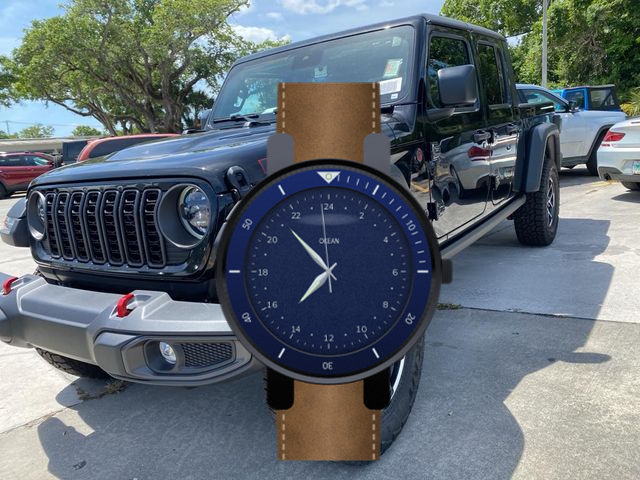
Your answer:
{"hour": 14, "minute": 52, "second": 59}
